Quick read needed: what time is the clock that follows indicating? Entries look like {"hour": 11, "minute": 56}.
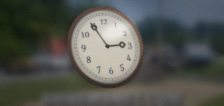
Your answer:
{"hour": 2, "minute": 55}
